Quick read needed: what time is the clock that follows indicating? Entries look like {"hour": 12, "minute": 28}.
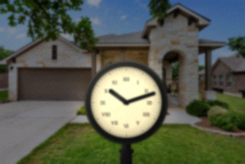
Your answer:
{"hour": 10, "minute": 12}
